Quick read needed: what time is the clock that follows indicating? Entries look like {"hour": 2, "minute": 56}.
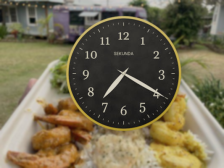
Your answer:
{"hour": 7, "minute": 20}
